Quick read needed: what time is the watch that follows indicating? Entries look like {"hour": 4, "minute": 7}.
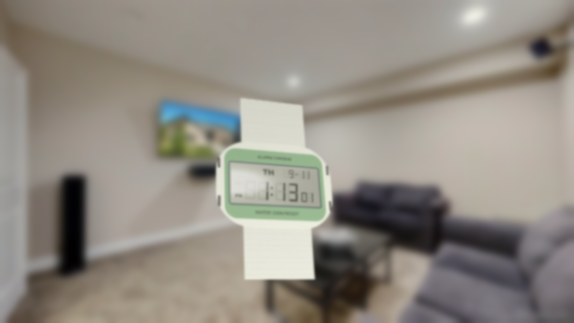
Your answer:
{"hour": 1, "minute": 13}
